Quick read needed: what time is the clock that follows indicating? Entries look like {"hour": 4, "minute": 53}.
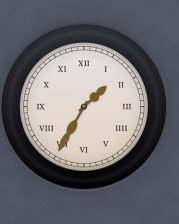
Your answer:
{"hour": 1, "minute": 35}
